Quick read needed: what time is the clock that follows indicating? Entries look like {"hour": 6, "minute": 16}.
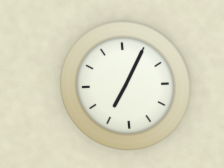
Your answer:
{"hour": 7, "minute": 5}
